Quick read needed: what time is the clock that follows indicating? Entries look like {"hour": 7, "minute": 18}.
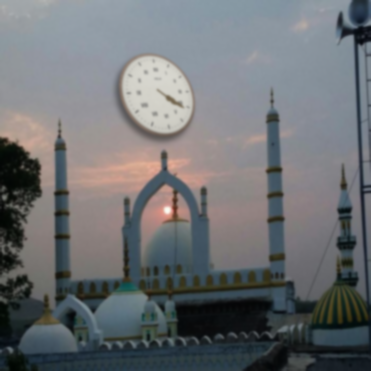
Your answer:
{"hour": 4, "minute": 21}
